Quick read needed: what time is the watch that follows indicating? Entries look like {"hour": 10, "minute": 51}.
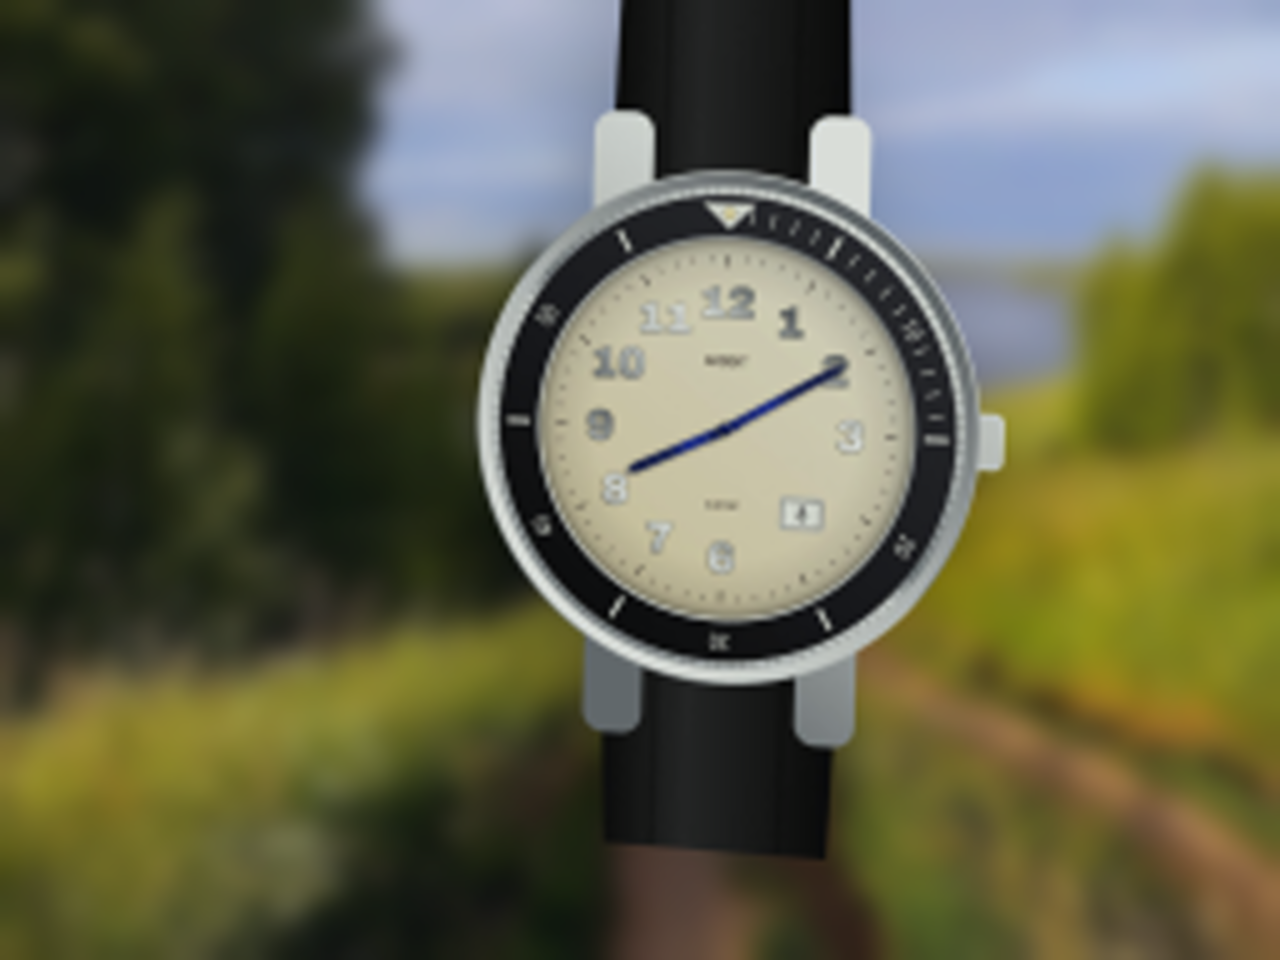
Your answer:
{"hour": 8, "minute": 10}
